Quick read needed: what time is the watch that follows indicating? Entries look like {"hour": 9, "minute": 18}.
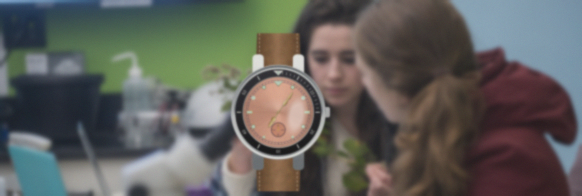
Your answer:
{"hour": 7, "minute": 6}
